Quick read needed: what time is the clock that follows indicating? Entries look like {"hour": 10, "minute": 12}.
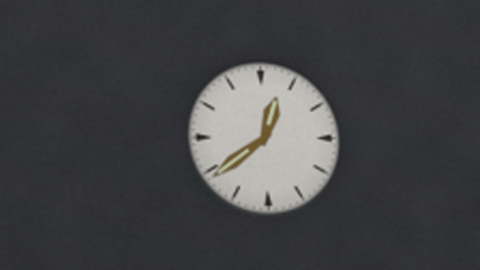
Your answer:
{"hour": 12, "minute": 39}
